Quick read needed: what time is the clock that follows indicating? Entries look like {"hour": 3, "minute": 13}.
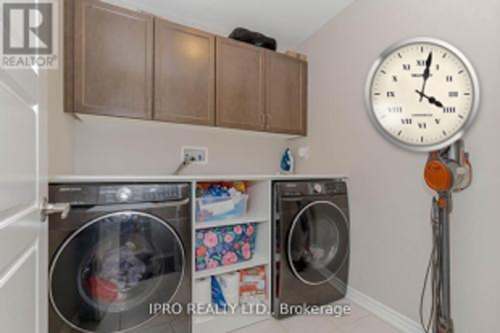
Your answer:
{"hour": 4, "minute": 2}
